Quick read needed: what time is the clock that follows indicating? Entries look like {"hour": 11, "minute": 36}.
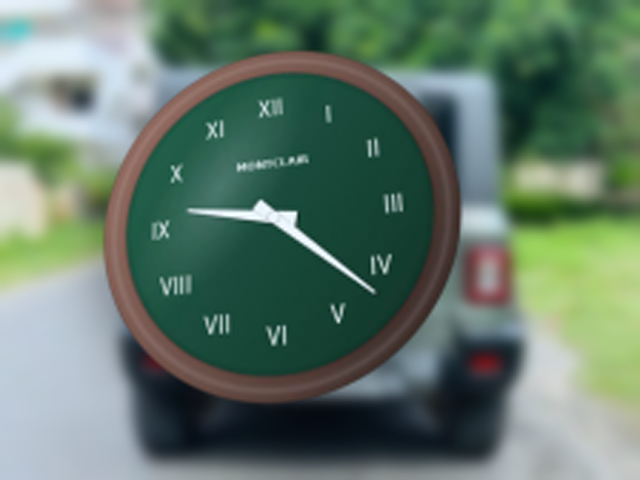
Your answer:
{"hour": 9, "minute": 22}
